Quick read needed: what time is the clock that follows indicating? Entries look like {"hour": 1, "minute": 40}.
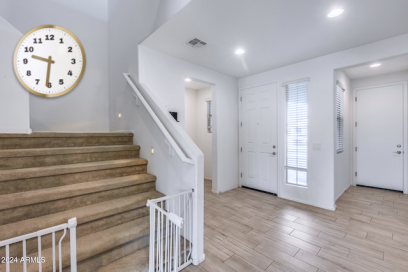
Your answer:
{"hour": 9, "minute": 31}
